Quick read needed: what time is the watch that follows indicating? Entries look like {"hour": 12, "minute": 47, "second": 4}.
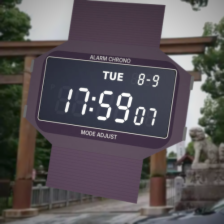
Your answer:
{"hour": 17, "minute": 59, "second": 7}
